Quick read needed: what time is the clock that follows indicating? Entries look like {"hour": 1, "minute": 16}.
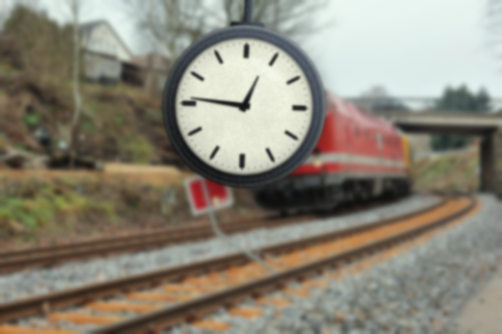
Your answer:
{"hour": 12, "minute": 46}
